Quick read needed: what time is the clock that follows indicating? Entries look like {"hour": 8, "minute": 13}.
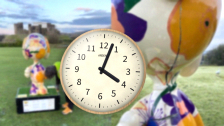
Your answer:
{"hour": 4, "minute": 3}
